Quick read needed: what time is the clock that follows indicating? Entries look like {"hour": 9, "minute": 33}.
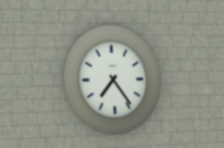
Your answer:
{"hour": 7, "minute": 24}
